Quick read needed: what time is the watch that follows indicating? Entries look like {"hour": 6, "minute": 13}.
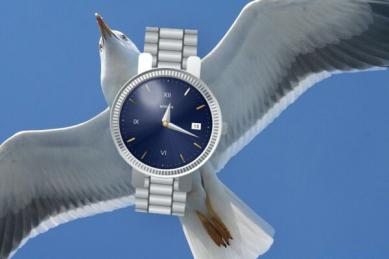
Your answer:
{"hour": 12, "minute": 18}
